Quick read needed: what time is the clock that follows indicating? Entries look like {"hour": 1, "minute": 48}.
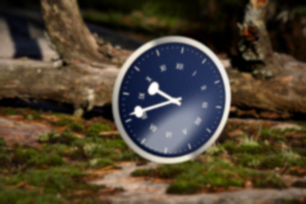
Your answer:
{"hour": 9, "minute": 41}
